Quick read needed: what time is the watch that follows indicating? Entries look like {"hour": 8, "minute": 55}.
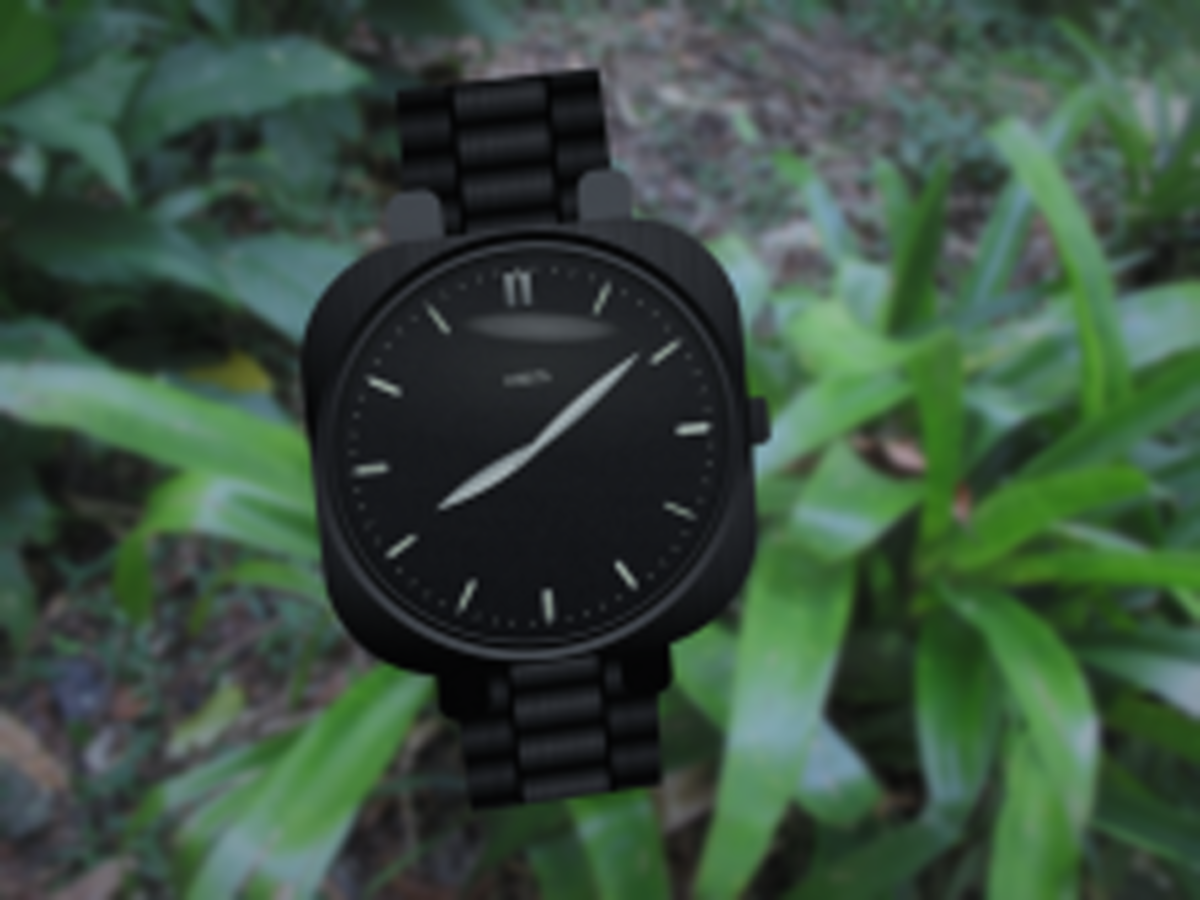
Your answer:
{"hour": 8, "minute": 9}
